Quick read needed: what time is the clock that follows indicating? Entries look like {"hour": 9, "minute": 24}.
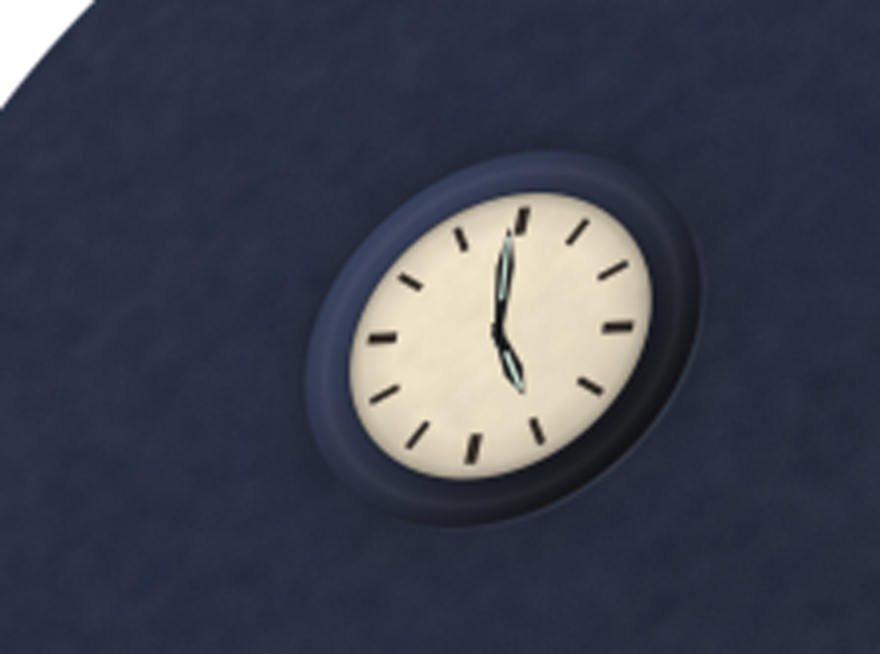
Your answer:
{"hour": 4, "minute": 59}
